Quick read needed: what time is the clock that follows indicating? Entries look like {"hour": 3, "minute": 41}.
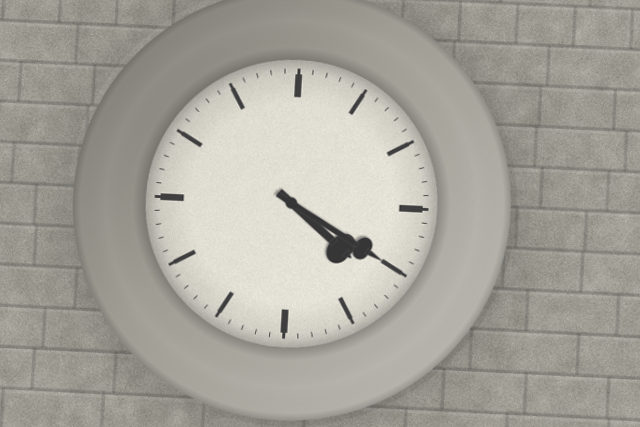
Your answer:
{"hour": 4, "minute": 20}
